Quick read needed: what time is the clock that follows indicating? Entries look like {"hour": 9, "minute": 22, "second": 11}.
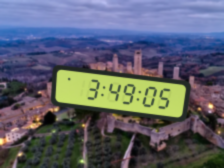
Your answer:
{"hour": 3, "minute": 49, "second": 5}
